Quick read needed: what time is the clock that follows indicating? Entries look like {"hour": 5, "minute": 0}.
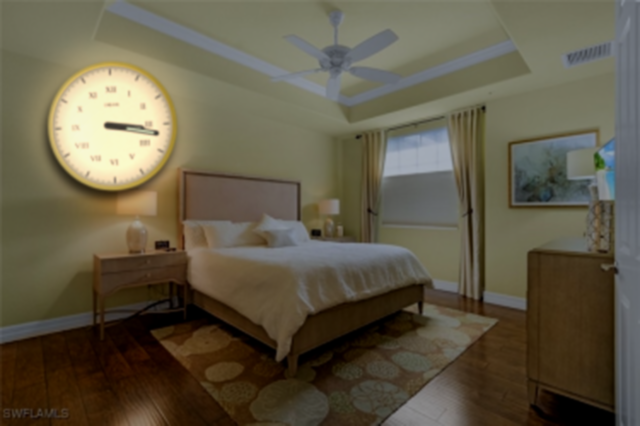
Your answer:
{"hour": 3, "minute": 17}
